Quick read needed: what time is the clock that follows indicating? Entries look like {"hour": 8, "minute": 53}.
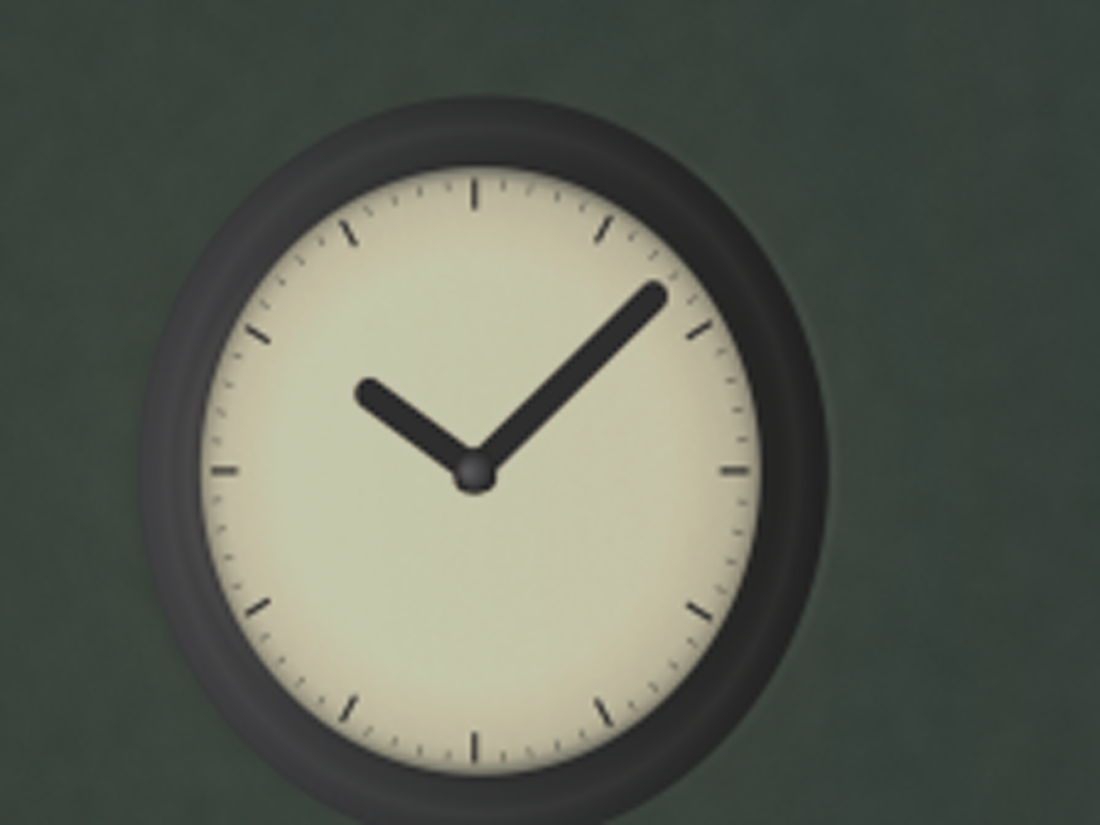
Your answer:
{"hour": 10, "minute": 8}
